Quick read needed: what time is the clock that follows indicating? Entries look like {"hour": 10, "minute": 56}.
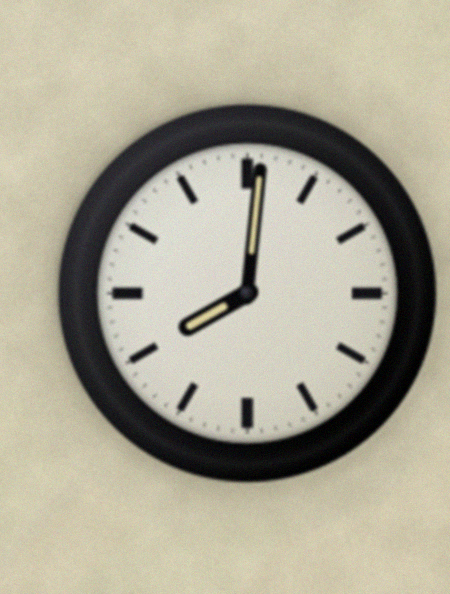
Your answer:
{"hour": 8, "minute": 1}
